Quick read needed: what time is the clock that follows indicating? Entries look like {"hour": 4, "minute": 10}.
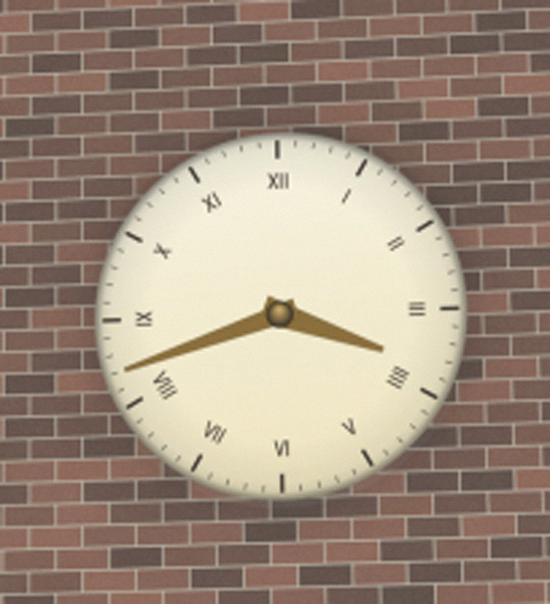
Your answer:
{"hour": 3, "minute": 42}
